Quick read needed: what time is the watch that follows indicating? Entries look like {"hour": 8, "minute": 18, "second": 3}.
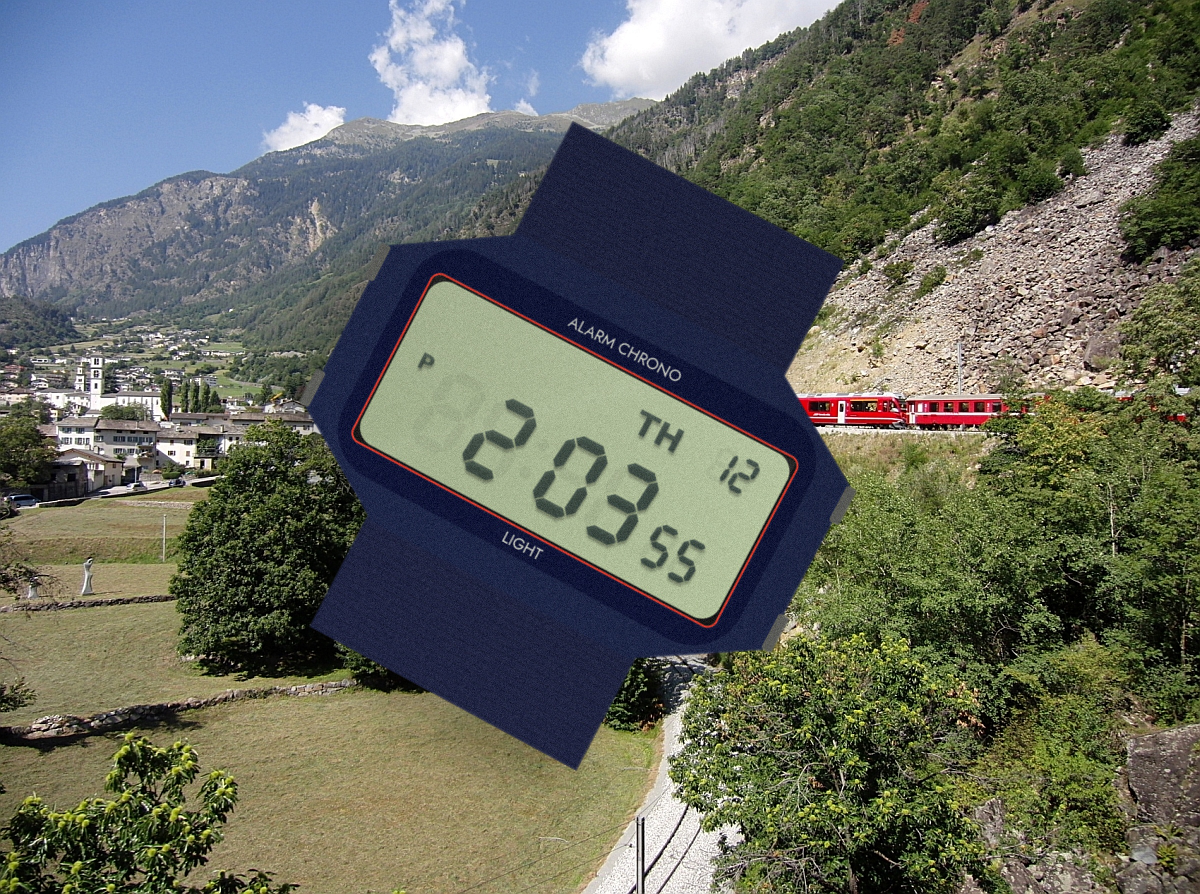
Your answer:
{"hour": 2, "minute": 3, "second": 55}
